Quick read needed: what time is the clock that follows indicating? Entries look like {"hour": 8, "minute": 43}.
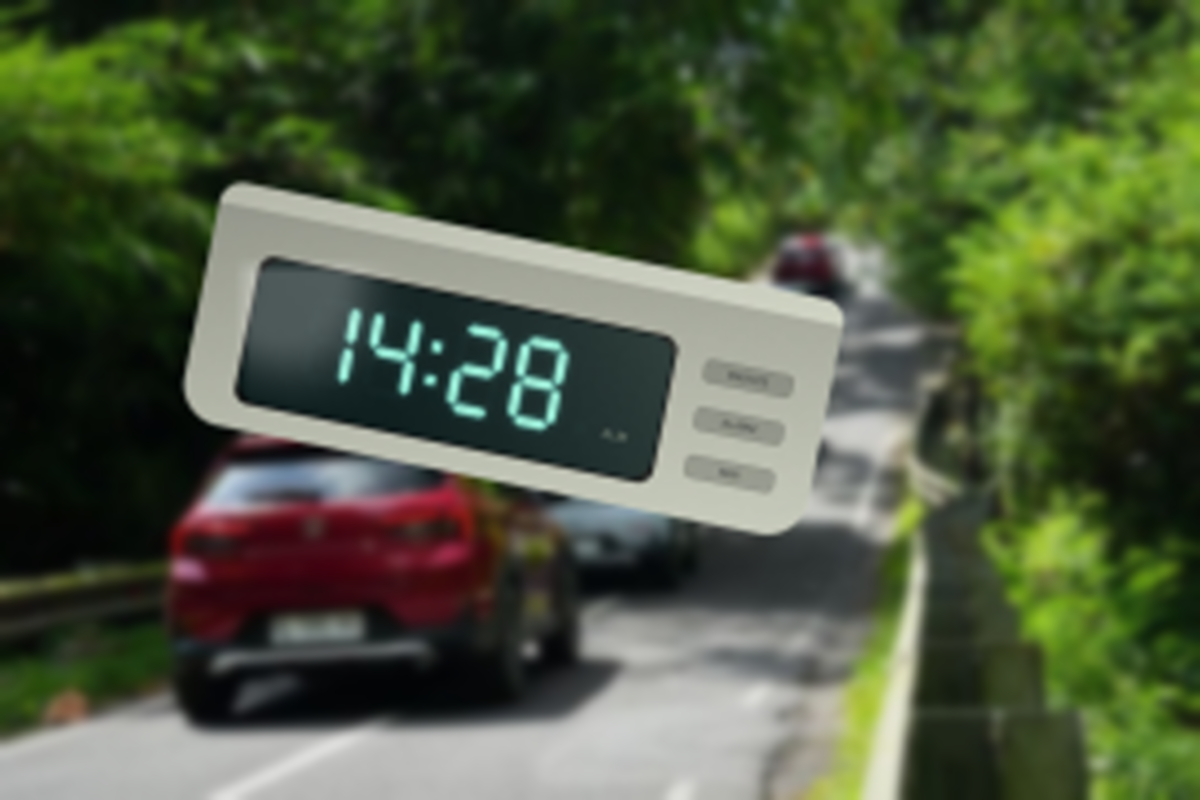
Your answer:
{"hour": 14, "minute": 28}
